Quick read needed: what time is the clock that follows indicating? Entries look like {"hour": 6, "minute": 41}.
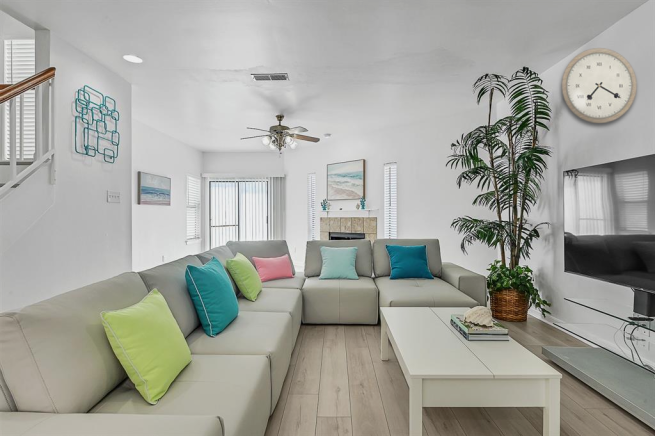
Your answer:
{"hour": 7, "minute": 20}
